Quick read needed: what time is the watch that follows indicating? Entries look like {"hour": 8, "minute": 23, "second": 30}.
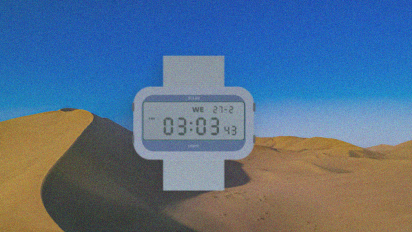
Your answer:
{"hour": 3, "minute": 3, "second": 43}
